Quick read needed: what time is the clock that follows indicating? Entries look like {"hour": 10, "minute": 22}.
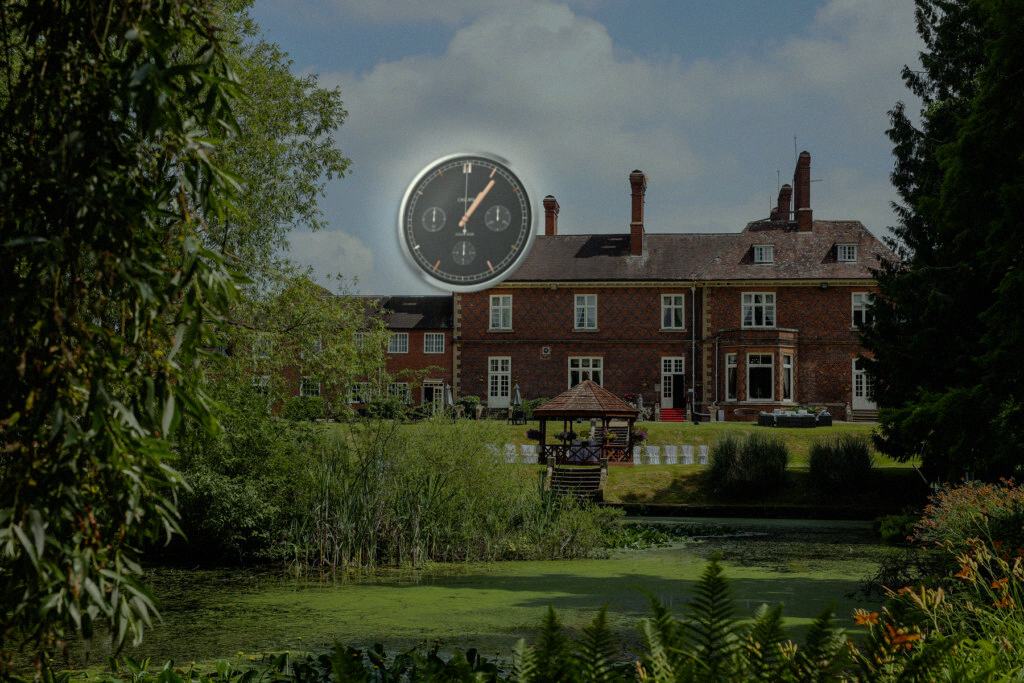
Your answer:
{"hour": 1, "minute": 6}
